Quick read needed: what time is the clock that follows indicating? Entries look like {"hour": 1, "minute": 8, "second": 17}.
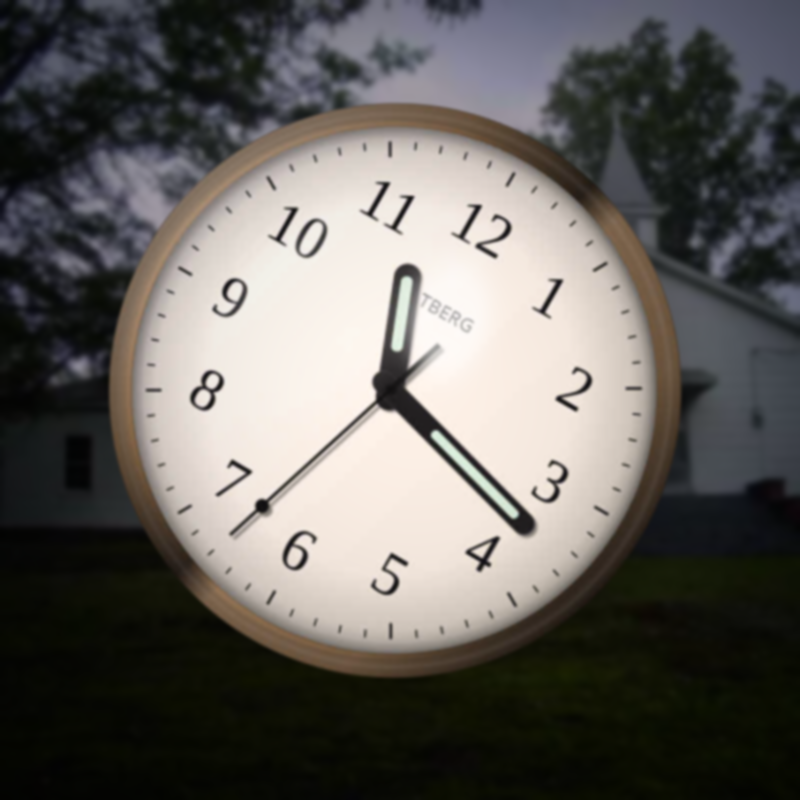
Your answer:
{"hour": 11, "minute": 17, "second": 33}
